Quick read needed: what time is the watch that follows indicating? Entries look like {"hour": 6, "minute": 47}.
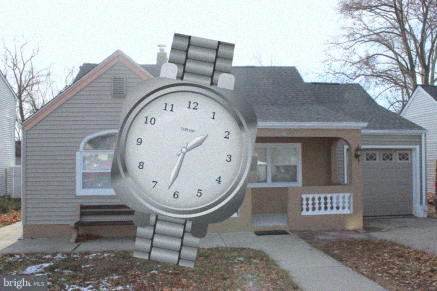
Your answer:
{"hour": 1, "minute": 32}
